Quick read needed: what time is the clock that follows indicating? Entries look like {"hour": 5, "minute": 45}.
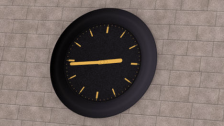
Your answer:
{"hour": 2, "minute": 44}
